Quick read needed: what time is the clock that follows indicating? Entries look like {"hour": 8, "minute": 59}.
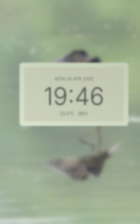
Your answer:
{"hour": 19, "minute": 46}
